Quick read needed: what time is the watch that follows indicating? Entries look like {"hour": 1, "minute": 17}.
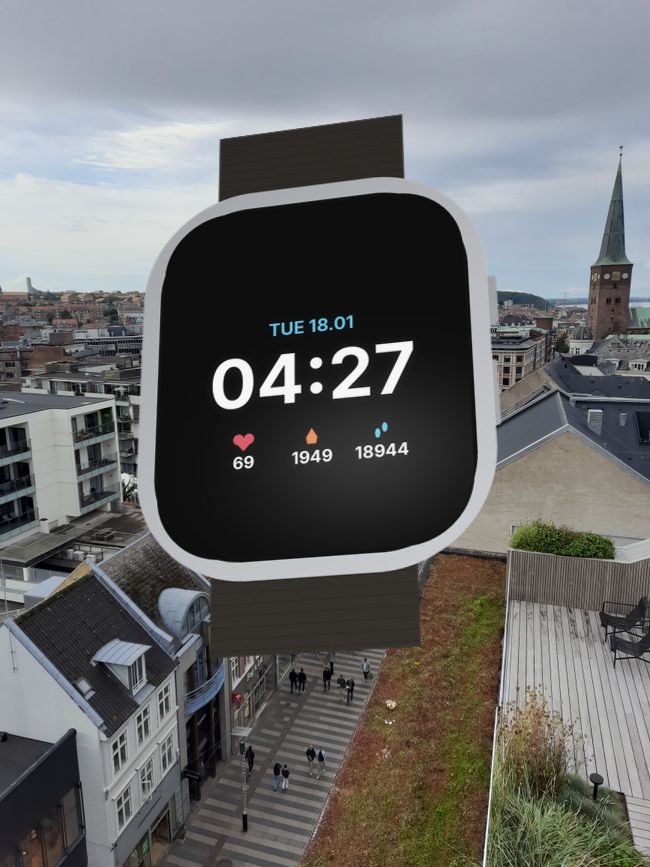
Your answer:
{"hour": 4, "minute": 27}
